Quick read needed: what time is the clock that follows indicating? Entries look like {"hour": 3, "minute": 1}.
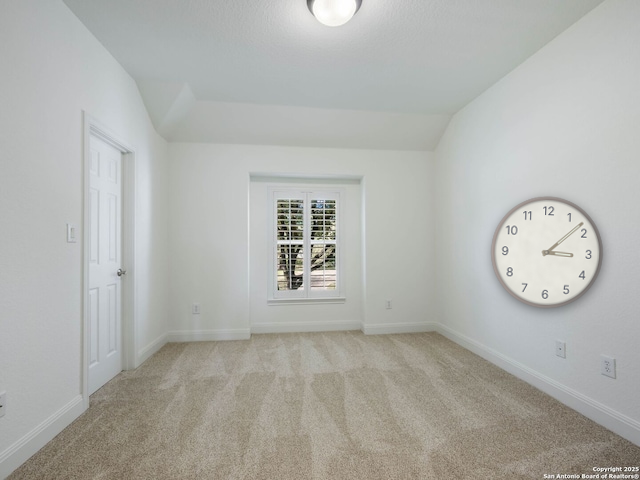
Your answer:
{"hour": 3, "minute": 8}
